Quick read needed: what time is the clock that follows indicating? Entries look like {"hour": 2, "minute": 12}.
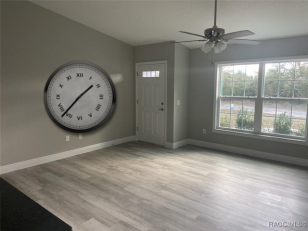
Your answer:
{"hour": 1, "minute": 37}
